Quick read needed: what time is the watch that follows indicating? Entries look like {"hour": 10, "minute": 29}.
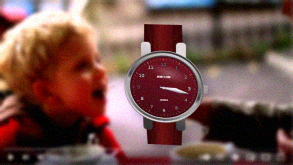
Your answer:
{"hour": 3, "minute": 17}
